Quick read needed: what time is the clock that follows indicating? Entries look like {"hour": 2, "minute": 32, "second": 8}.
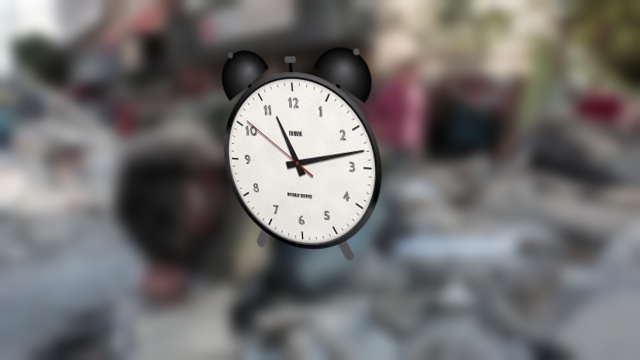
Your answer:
{"hour": 11, "minute": 12, "second": 51}
